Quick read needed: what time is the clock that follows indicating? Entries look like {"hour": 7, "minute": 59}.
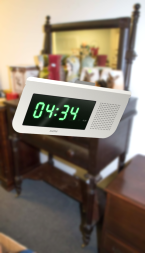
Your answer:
{"hour": 4, "minute": 34}
